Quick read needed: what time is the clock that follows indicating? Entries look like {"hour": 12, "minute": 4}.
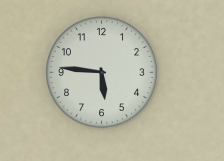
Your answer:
{"hour": 5, "minute": 46}
